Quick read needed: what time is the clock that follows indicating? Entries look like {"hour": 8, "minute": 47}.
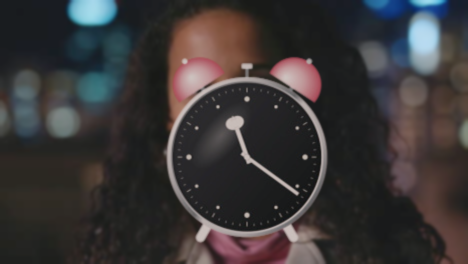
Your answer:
{"hour": 11, "minute": 21}
